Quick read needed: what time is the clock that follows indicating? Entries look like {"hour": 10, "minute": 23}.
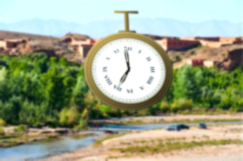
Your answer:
{"hour": 6, "minute": 59}
